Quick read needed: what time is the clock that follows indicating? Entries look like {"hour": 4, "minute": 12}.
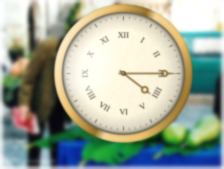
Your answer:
{"hour": 4, "minute": 15}
